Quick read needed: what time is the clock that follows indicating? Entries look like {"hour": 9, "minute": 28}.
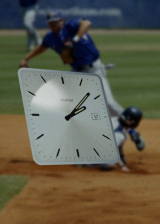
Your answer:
{"hour": 2, "minute": 8}
